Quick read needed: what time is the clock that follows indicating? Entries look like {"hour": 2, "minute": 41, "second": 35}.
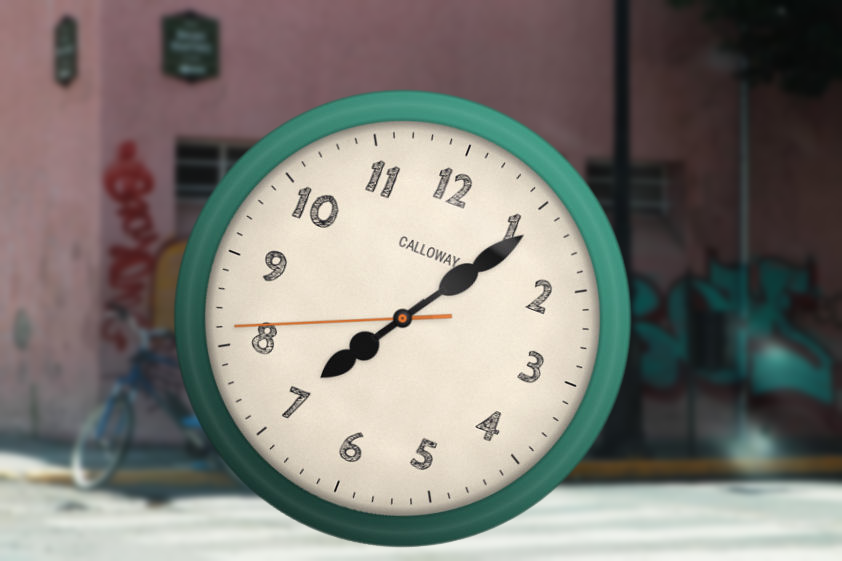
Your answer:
{"hour": 7, "minute": 5, "second": 41}
